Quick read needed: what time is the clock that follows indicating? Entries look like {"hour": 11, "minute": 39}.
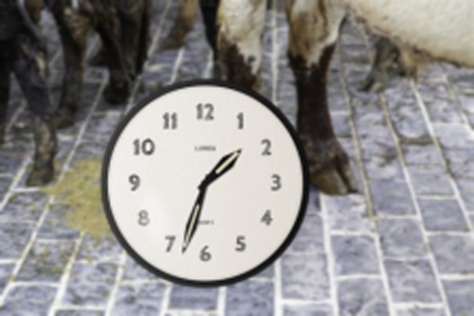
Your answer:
{"hour": 1, "minute": 33}
